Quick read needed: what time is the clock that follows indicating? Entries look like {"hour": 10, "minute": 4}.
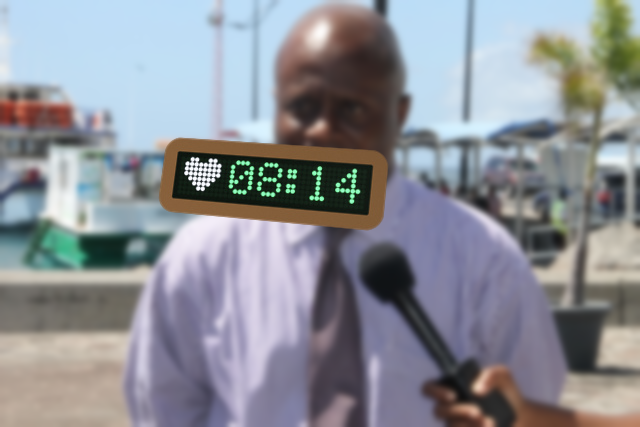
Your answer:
{"hour": 8, "minute": 14}
